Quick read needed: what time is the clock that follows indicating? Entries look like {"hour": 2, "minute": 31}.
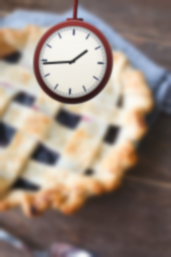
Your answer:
{"hour": 1, "minute": 44}
